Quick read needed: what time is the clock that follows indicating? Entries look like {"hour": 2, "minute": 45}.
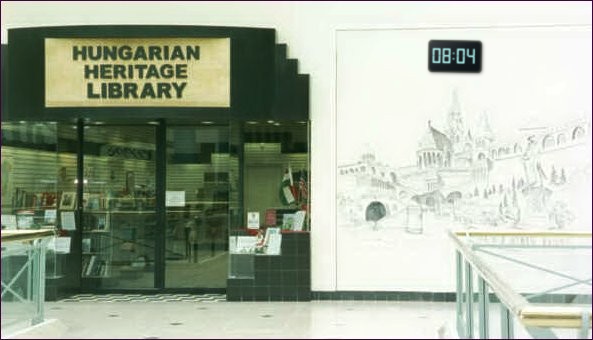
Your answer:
{"hour": 8, "minute": 4}
